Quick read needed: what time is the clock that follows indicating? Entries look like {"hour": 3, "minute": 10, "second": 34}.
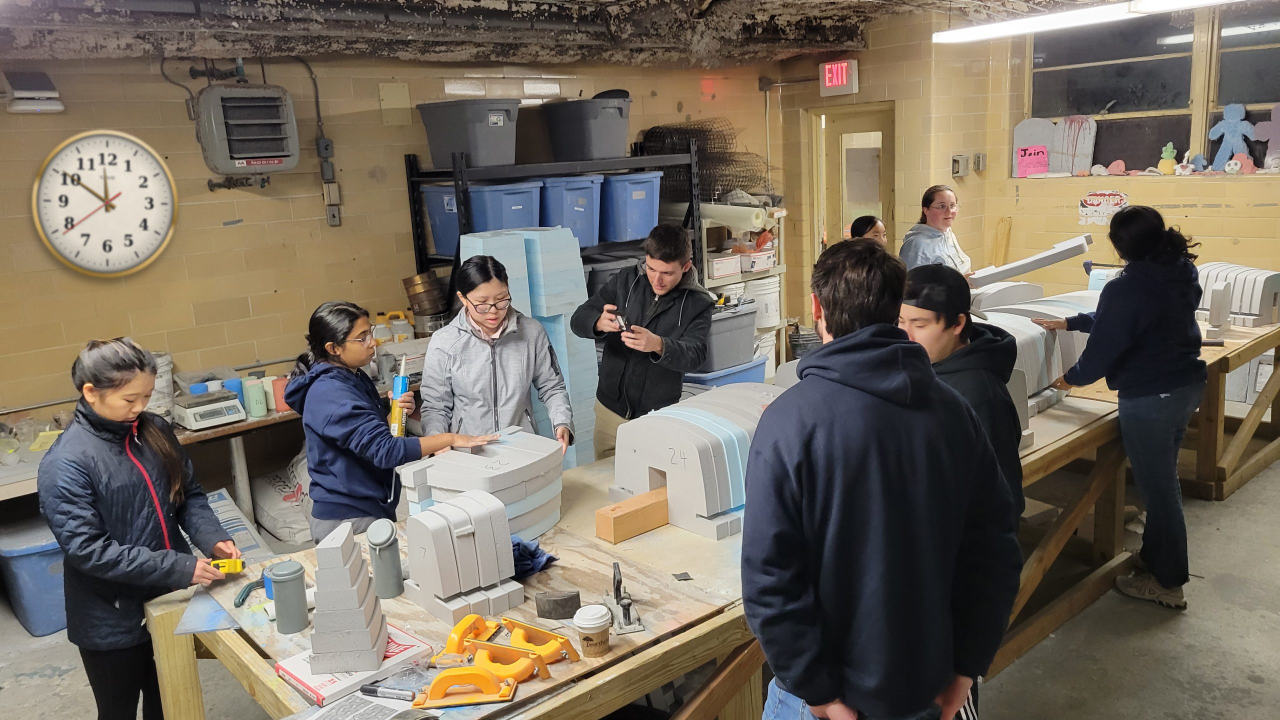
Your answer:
{"hour": 11, "minute": 50, "second": 39}
